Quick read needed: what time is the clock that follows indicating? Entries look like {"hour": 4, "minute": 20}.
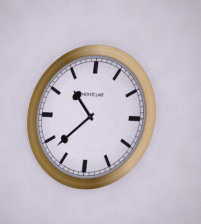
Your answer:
{"hour": 10, "minute": 38}
